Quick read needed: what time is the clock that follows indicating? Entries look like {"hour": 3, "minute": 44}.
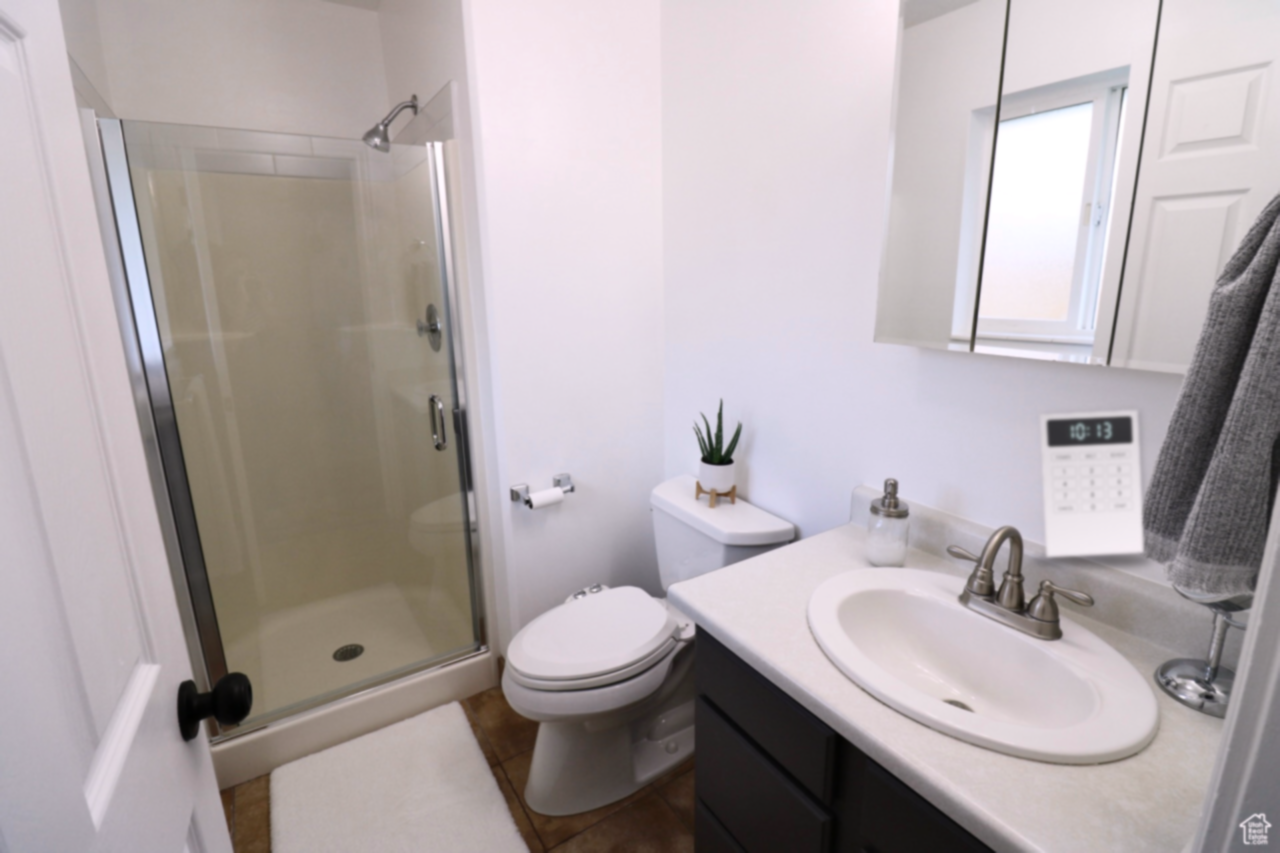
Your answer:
{"hour": 10, "minute": 13}
